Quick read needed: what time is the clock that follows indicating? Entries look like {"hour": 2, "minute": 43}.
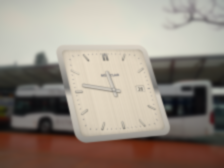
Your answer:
{"hour": 11, "minute": 47}
